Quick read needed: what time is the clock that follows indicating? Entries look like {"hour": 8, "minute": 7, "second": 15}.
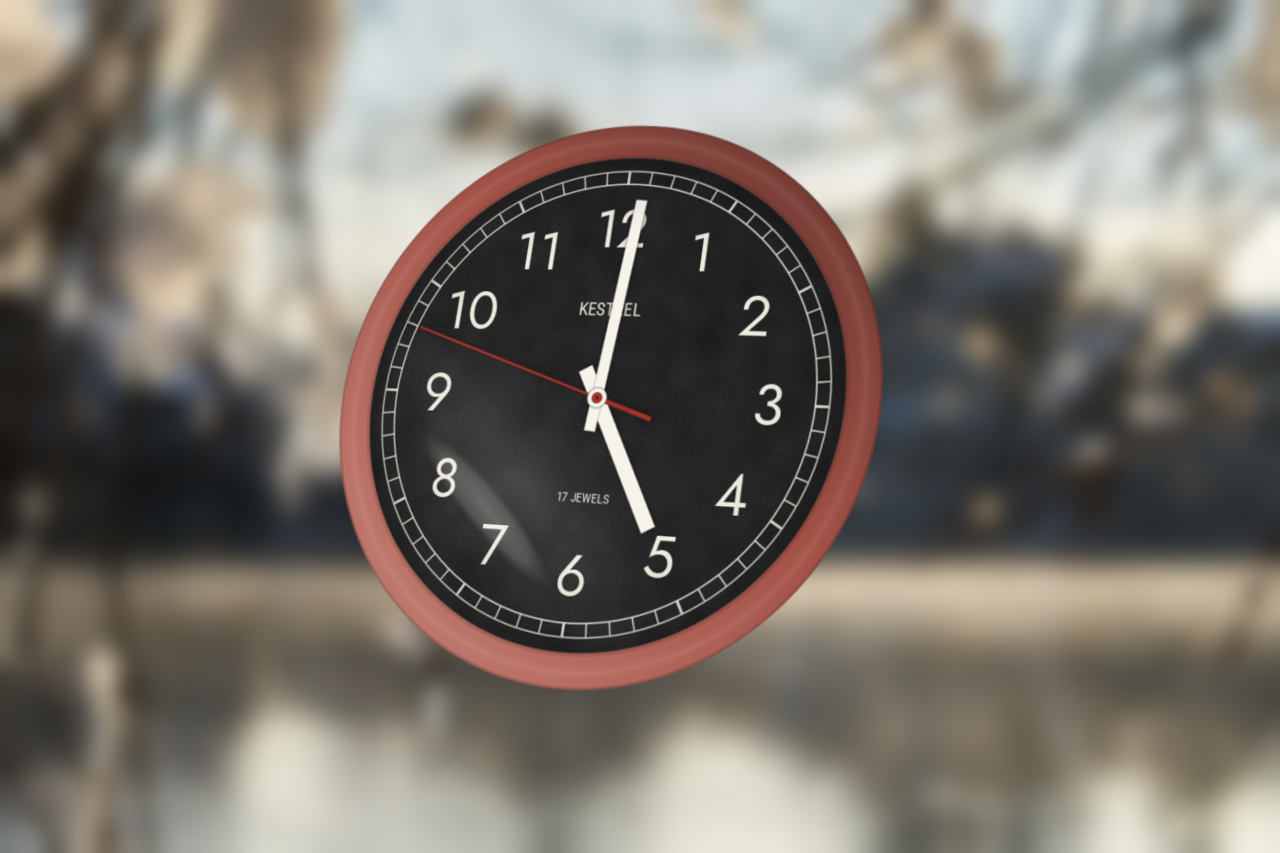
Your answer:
{"hour": 5, "minute": 0, "second": 48}
